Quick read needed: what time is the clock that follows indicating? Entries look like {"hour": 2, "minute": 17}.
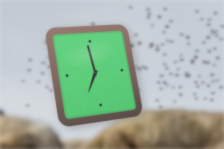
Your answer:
{"hour": 6, "minute": 59}
